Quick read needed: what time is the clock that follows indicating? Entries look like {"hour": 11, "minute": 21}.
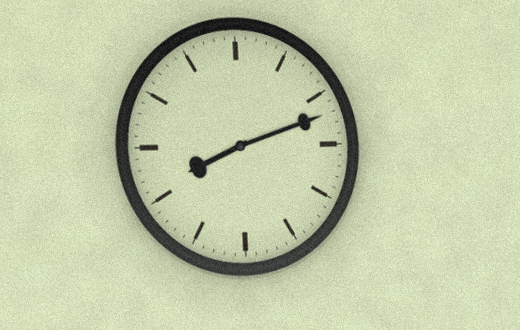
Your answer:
{"hour": 8, "minute": 12}
